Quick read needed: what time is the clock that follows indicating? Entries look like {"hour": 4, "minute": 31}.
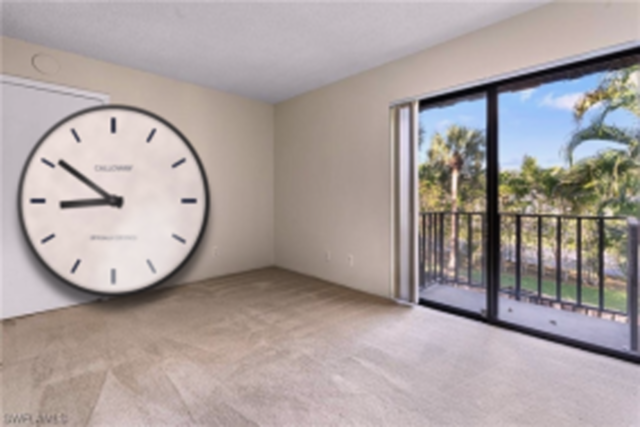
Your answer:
{"hour": 8, "minute": 51}
